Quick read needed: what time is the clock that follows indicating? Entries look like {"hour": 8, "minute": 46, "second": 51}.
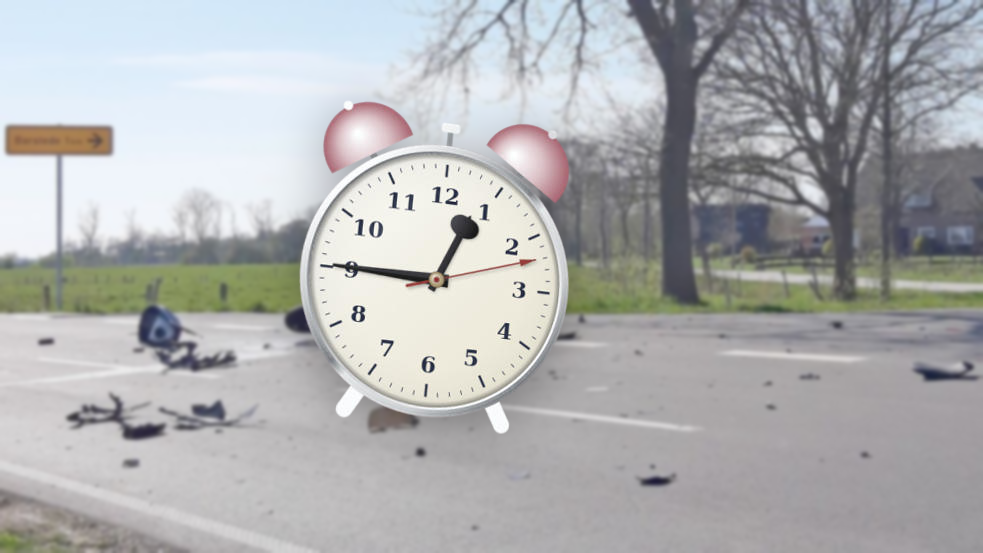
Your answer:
{"hour": 12, "minute": 45, "second": 12}
